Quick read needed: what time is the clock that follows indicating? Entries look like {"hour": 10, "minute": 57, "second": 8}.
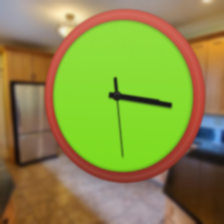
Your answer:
{"hour": 3, "minute": 16, "second": 29}
